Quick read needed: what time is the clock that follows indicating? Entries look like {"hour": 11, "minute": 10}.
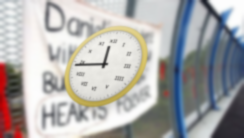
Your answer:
{"hour": 11, "minute": 44}
